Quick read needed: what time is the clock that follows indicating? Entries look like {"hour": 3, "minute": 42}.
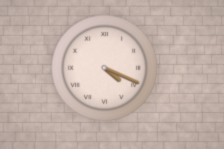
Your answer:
{"hour": 4, "minute": 19}
